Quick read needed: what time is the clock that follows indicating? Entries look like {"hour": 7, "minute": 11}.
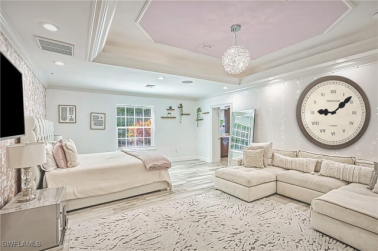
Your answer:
{"hour": 9, "minute": 8}
